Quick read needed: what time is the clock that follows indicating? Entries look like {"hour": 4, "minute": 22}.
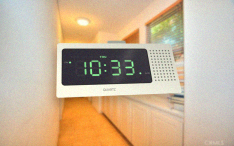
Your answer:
{"hour": 10, "minute": 33}
